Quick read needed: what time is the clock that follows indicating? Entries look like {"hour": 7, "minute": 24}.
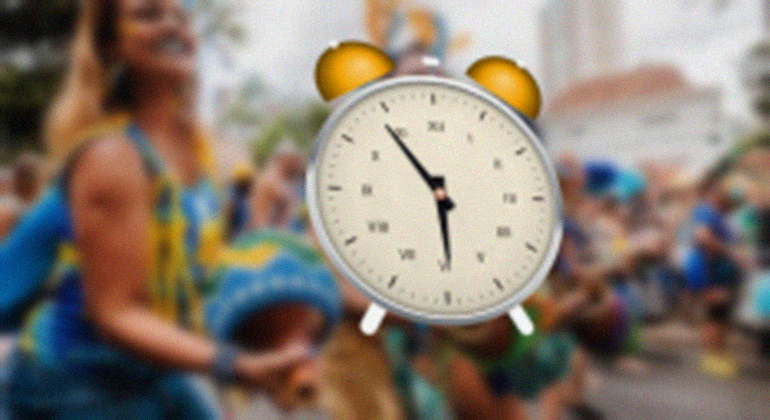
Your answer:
{"hour": 5, "minute": 54}
